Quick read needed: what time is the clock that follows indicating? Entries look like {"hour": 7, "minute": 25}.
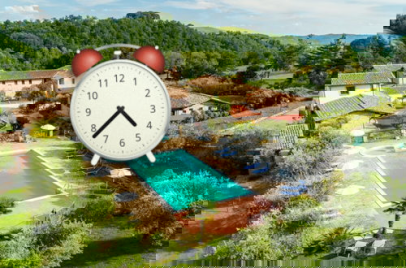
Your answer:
{"hour": 4, "minute": 38}
